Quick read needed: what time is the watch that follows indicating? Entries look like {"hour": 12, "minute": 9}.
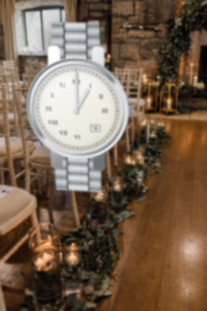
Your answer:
{"hour": 1, "minute": 0}
